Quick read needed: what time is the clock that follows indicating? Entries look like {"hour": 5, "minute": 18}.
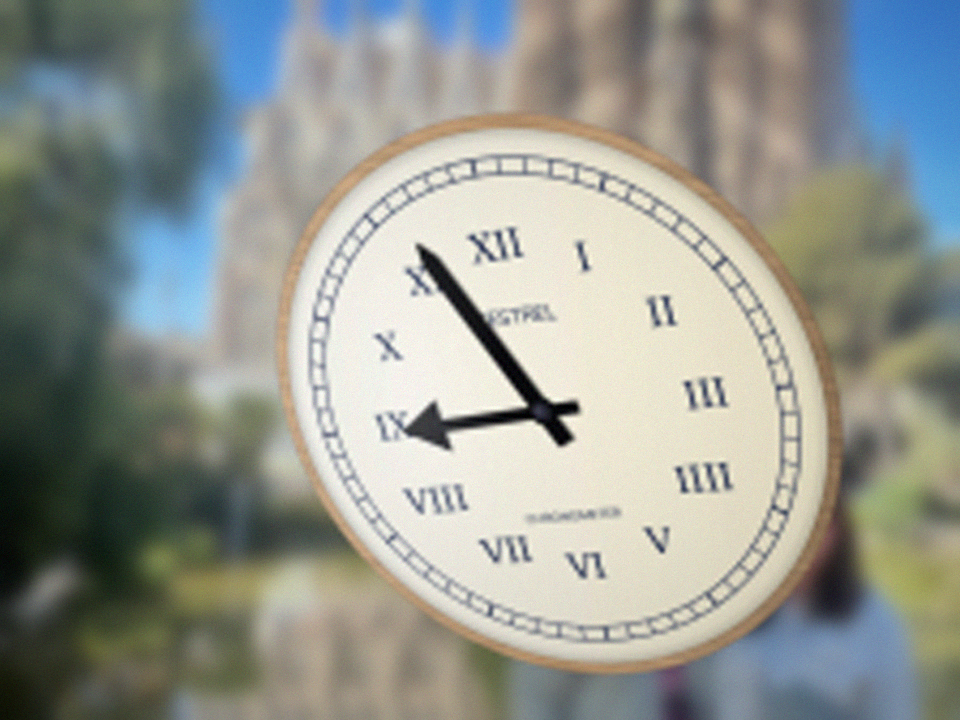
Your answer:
{"hour": 8, "minute": 56}
